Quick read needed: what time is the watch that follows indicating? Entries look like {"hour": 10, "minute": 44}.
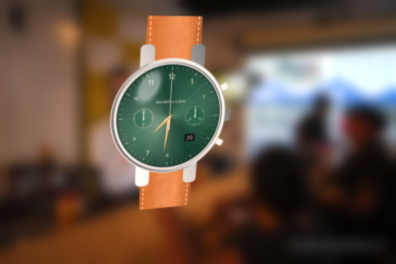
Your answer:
{"hour": 7, "minute": 31}
